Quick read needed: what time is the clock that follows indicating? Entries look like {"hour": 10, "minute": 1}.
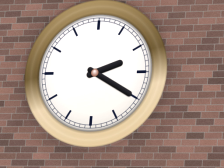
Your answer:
{"hour": 2, "minute": 20}
